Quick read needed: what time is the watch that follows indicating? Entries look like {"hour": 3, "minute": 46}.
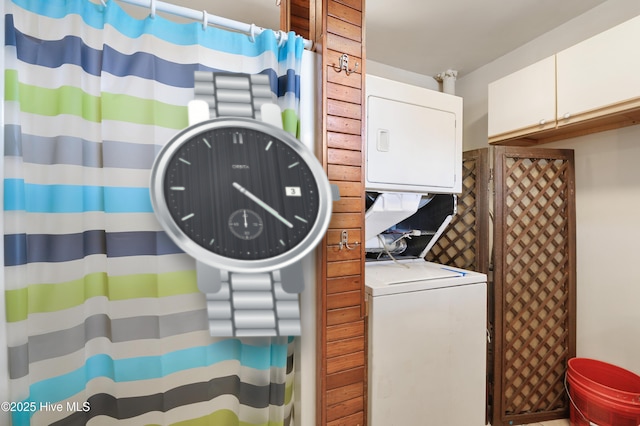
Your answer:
{"hour": 4, "minute": 22}
